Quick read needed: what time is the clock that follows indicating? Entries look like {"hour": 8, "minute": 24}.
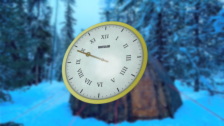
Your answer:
{"hour": 9, "minute": 49}
